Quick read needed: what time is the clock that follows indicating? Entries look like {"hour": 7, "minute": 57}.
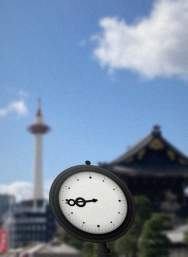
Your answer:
{"hour": 8, "minute": 44}
